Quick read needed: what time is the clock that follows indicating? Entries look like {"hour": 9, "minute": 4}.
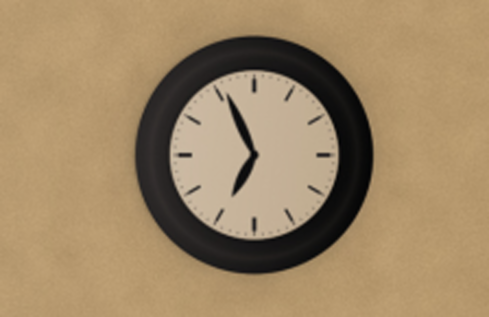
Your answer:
{"hour": 6, "minute": 56}
